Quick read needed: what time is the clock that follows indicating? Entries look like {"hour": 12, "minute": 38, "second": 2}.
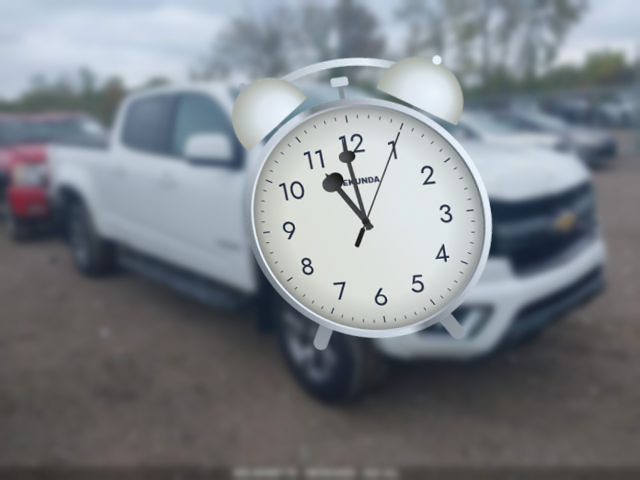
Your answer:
{"hour": 10, "minute": 59, "second": 5}
